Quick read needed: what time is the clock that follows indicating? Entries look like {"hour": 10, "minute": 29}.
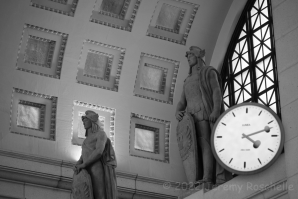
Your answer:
{"hour": 4, "minute": 12}
